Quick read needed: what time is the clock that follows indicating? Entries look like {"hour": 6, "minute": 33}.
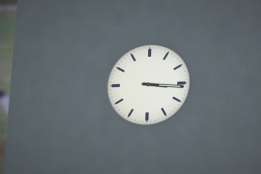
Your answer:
{"hour": 3, "minute": 16}
